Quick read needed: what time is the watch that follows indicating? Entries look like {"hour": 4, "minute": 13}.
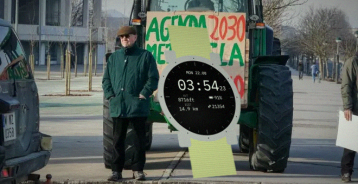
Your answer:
{"hour": 3, "minute": 54}
